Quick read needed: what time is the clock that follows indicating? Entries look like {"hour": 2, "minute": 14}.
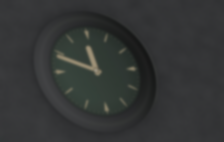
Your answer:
{"hour": 11, "minute": 49}
